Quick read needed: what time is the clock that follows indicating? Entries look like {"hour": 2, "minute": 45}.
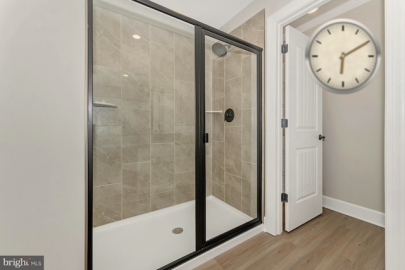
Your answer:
{"hour": 6, "minute": 10}
